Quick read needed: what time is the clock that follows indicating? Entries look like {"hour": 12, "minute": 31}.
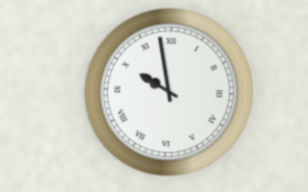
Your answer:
{"hour": 9, "minute": 58}
